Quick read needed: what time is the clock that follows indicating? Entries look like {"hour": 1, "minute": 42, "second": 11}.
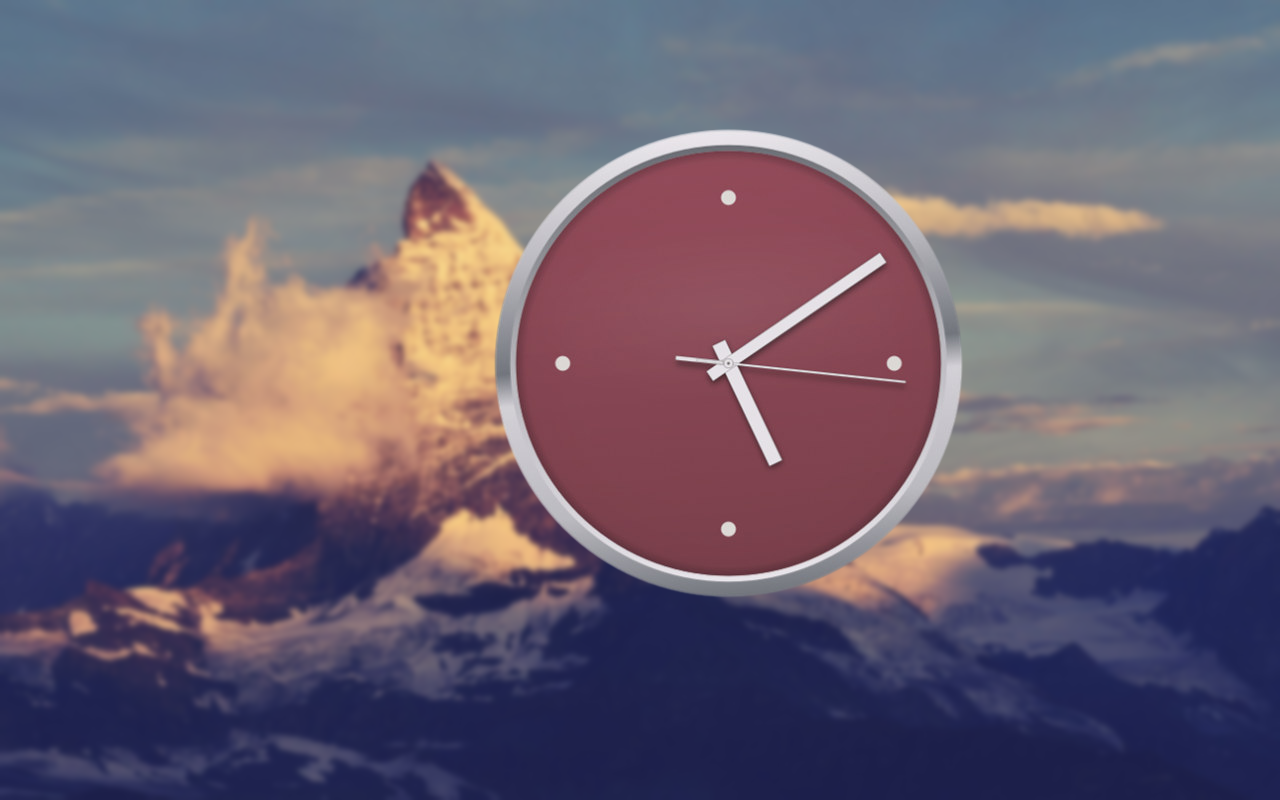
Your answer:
{"hour": 5, "minute": 9, "second": 16}
